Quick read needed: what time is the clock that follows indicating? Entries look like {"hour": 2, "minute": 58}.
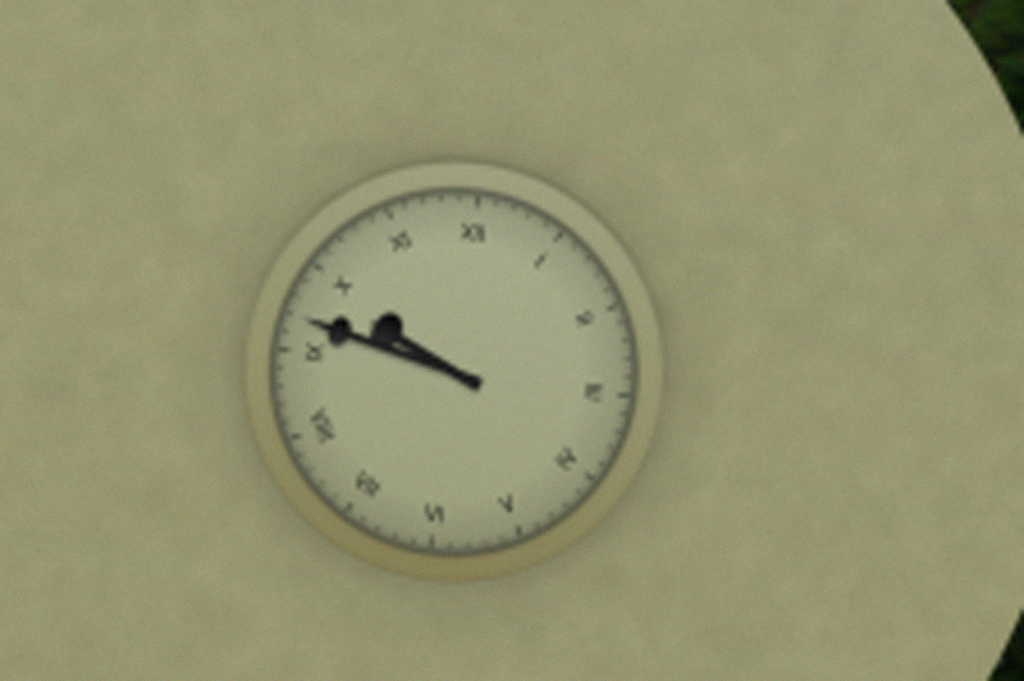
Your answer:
{"hour": 9, "minute": 47}
